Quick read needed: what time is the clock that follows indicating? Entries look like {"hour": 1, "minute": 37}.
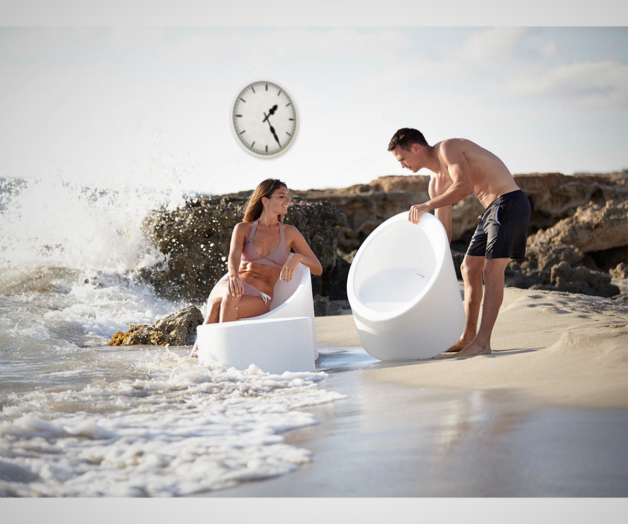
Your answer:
{"hour": 1, "minute": 25}
